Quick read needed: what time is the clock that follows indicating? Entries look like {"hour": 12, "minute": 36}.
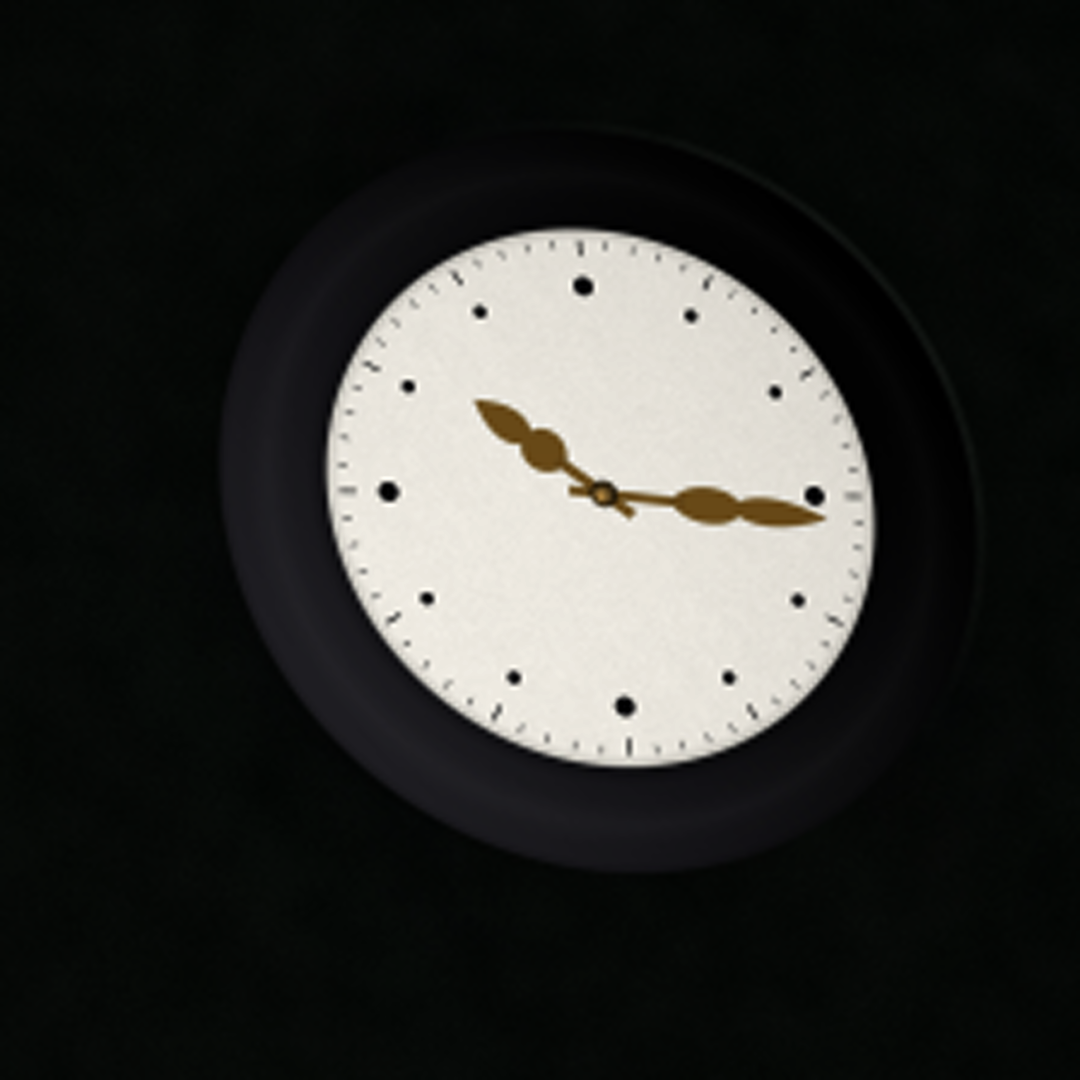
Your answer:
{"hour": 10, "minute": 16}
